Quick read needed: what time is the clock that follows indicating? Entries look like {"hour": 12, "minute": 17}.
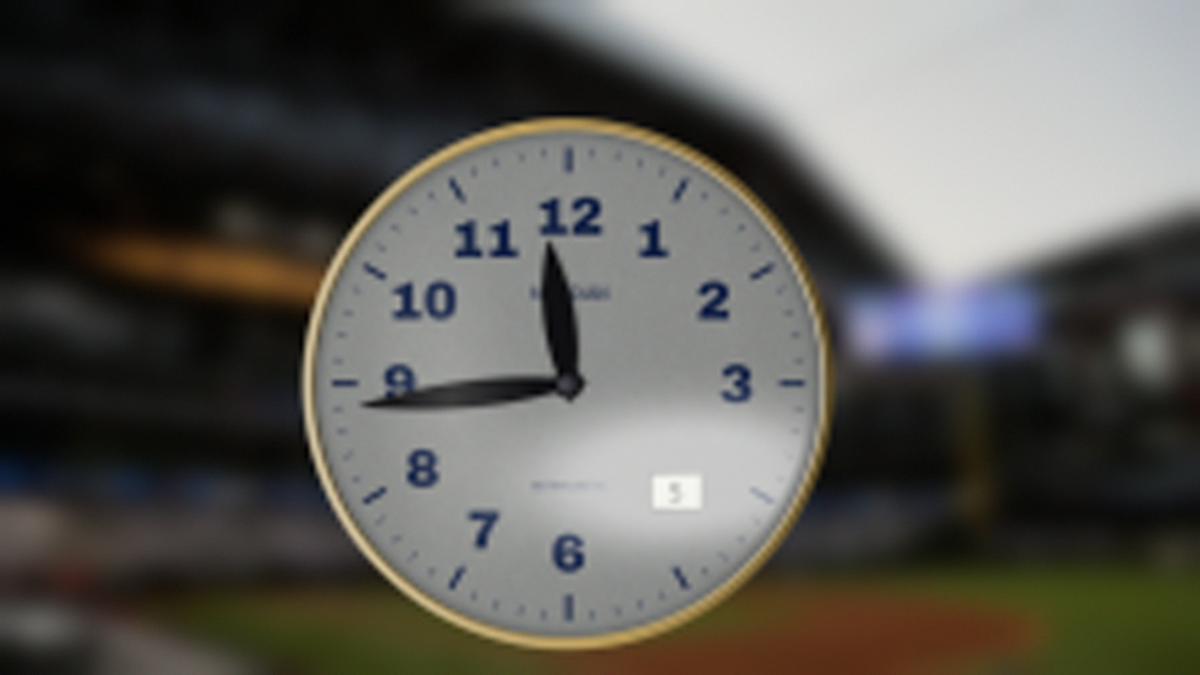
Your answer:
{"hour": 11, "minute": 44}
